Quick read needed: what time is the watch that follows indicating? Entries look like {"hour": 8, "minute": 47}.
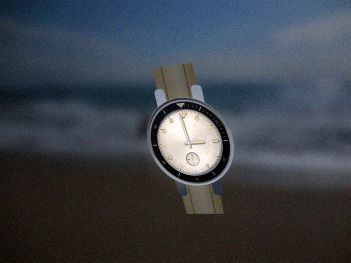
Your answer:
{"hour": 2, "minute": 59}
